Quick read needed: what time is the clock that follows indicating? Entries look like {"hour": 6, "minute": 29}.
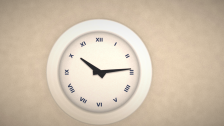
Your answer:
{"hour": 10, "minute": 14}
